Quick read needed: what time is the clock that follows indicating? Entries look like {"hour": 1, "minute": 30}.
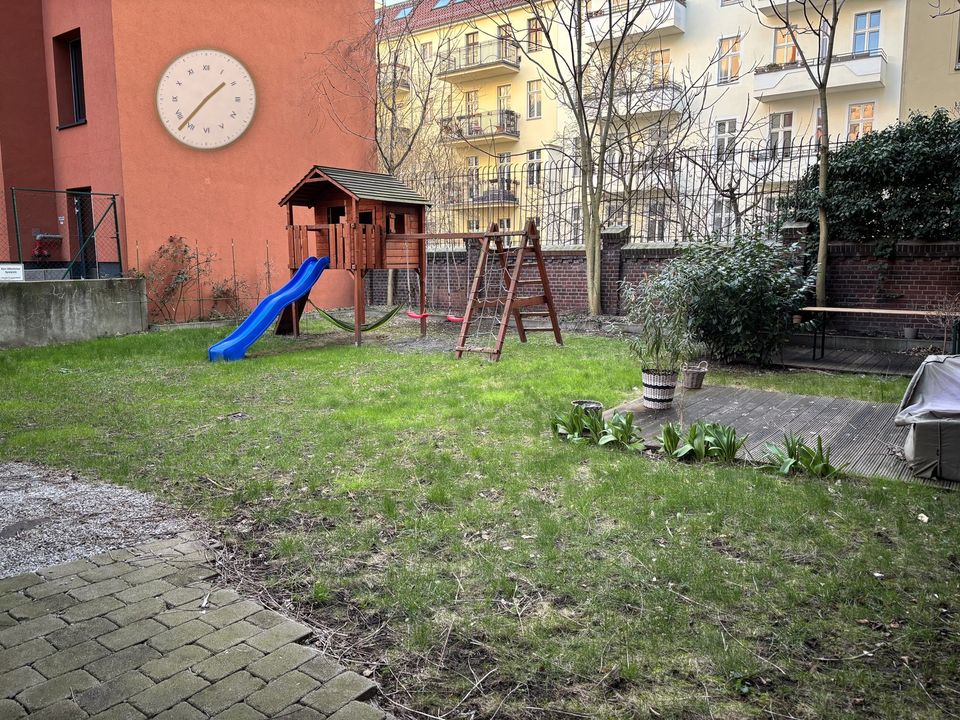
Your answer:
{"hour": 1, "minute": 37}
